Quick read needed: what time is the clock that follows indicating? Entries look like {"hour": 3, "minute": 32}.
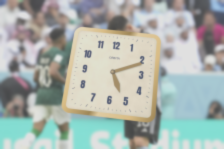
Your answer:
{"hour": 5, "minute": 11}
